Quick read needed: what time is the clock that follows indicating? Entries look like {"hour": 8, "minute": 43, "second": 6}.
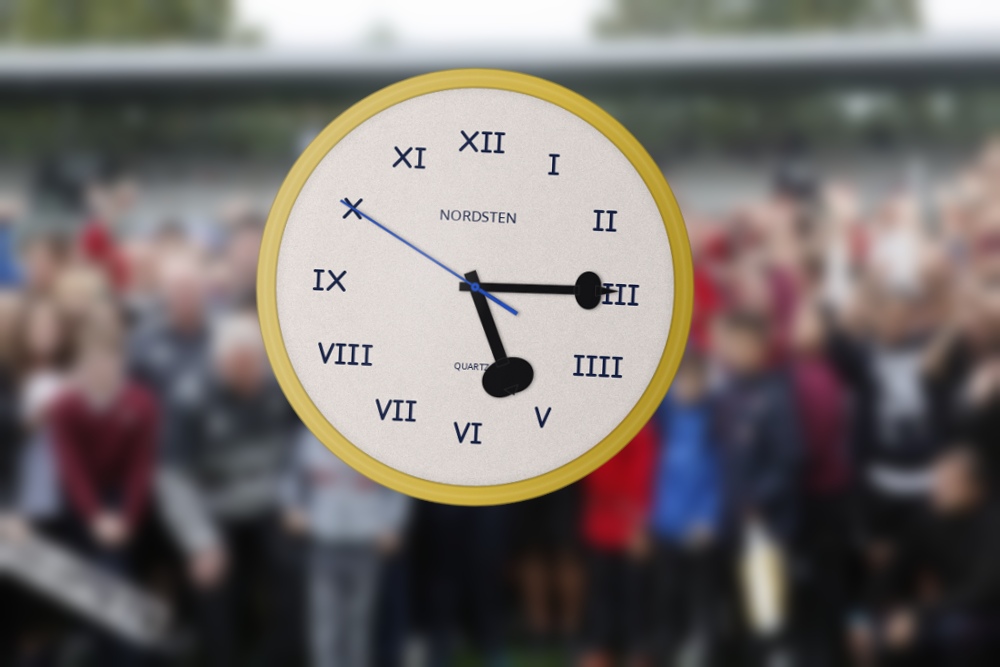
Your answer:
{"hour": 5, "minute": 14, "second": 50}
